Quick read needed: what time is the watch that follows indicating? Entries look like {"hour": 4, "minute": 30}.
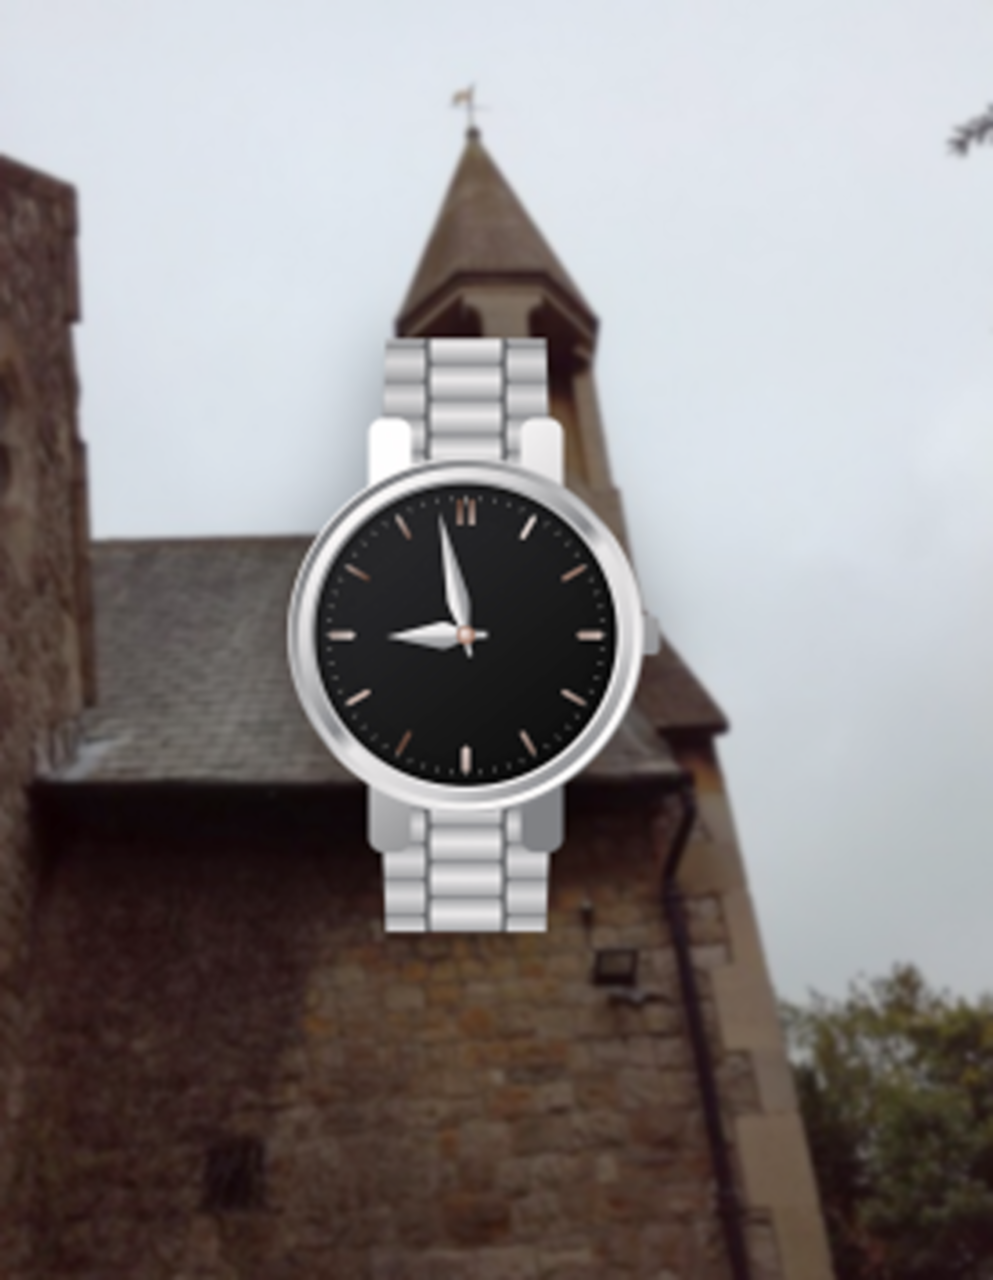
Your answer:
{"hour": 8, "minute": 58}
